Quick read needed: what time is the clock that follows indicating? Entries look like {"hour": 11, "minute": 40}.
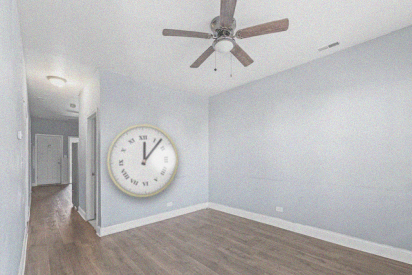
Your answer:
{"hour": 12, "minute": 7}
